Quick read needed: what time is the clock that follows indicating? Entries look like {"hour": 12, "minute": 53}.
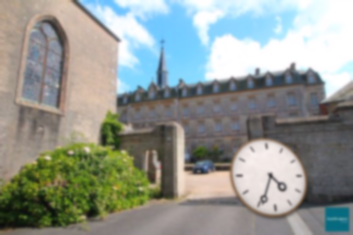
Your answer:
{"hour": 4, "minute": 34}
